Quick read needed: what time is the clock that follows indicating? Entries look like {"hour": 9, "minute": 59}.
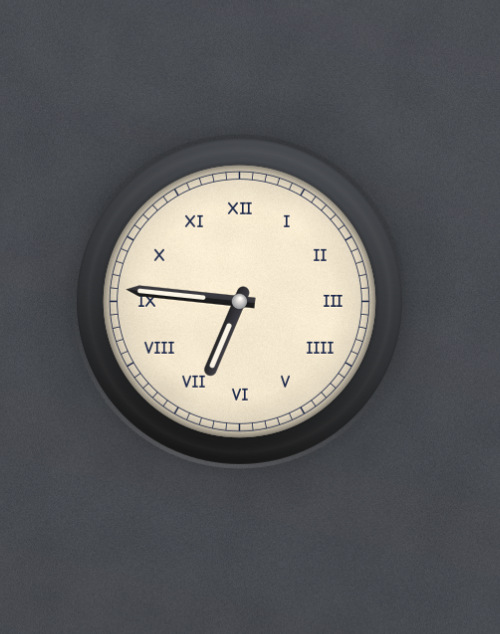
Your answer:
{"hour": 6, "minute": 46}
